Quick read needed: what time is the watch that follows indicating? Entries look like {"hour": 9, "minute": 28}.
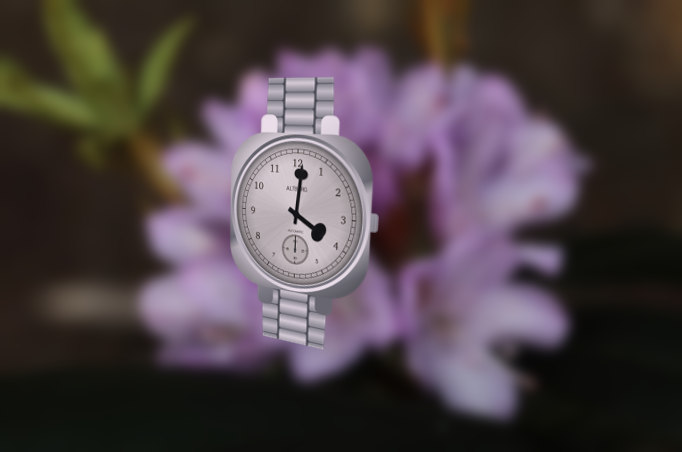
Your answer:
{"hour": 4, "minute": 1}
